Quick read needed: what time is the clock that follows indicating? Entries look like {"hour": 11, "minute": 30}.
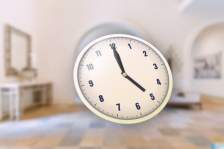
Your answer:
{"hour": 5, "minute": 0}
